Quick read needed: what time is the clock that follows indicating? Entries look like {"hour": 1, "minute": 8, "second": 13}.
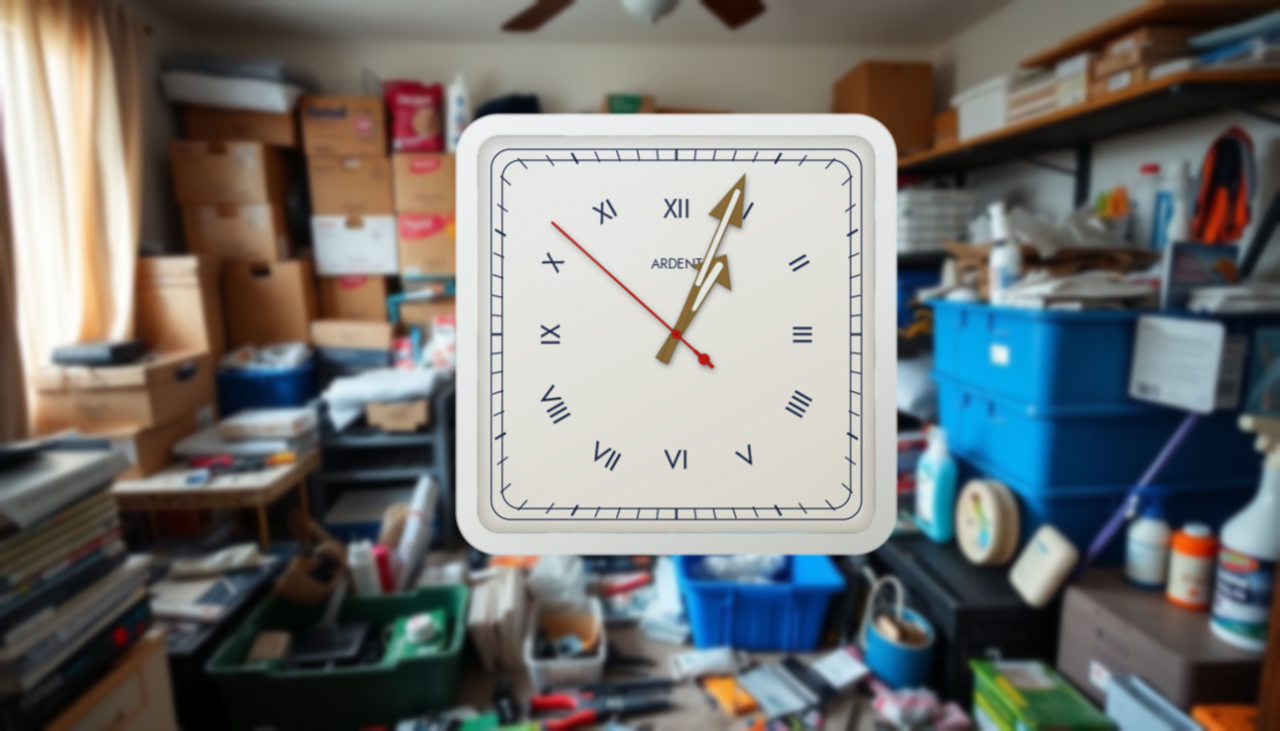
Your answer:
{"hour": 1, "minute": 3, "second": 52}
